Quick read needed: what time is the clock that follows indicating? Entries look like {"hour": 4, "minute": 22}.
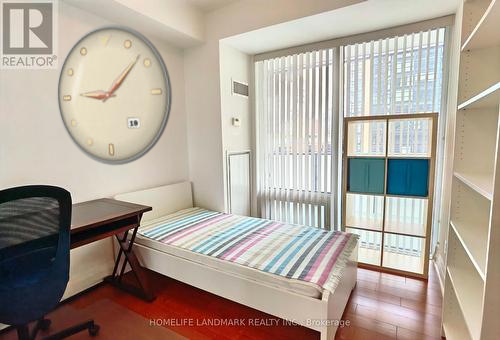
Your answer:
{"hour": 9, "minute": 8}
